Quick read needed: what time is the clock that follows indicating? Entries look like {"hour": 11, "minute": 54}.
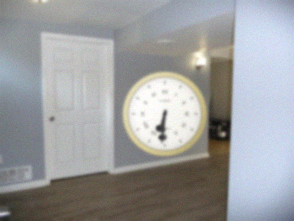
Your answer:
{"hour": 6, "minute": 31}
